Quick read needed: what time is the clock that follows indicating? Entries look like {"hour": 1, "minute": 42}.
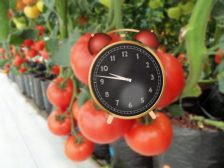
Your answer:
{"hour": 9, "minute": 47}
